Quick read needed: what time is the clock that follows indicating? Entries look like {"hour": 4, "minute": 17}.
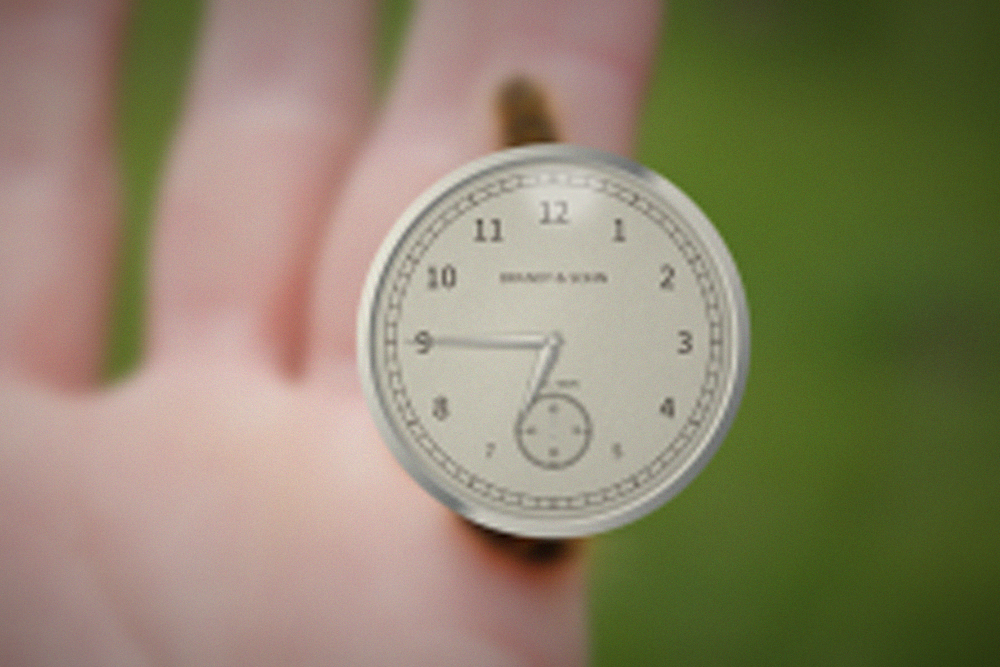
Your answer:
{"hour": 6, "minute": 45}
